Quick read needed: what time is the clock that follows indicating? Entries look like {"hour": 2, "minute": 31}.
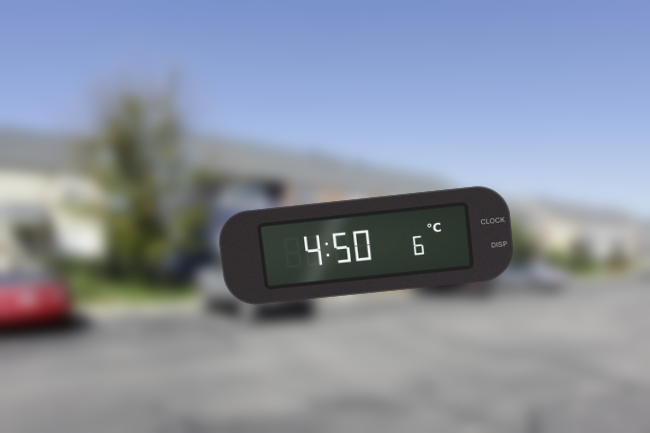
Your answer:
{"hour": 4, "minute": 50}
